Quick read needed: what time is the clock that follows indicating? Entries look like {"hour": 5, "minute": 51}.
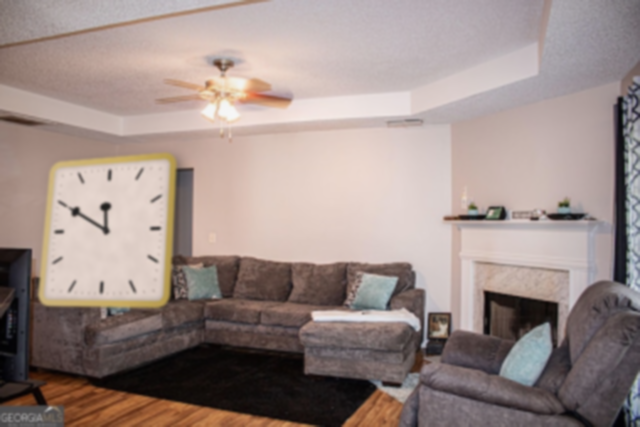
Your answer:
{"hour": 11, "minute": 50}
